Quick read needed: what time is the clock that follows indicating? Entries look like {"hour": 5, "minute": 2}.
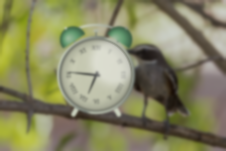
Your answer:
{"hour": 6, "minute": 46}
